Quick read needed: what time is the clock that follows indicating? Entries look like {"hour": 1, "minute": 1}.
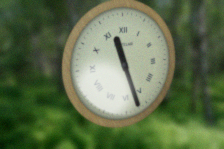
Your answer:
{"hour": 11, "minute": 27}
